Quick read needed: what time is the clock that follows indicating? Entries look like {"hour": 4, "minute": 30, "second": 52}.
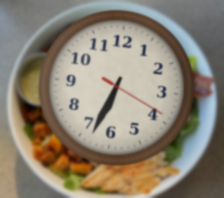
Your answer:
{"hour": 6, "minute": 33, "second": 19}
